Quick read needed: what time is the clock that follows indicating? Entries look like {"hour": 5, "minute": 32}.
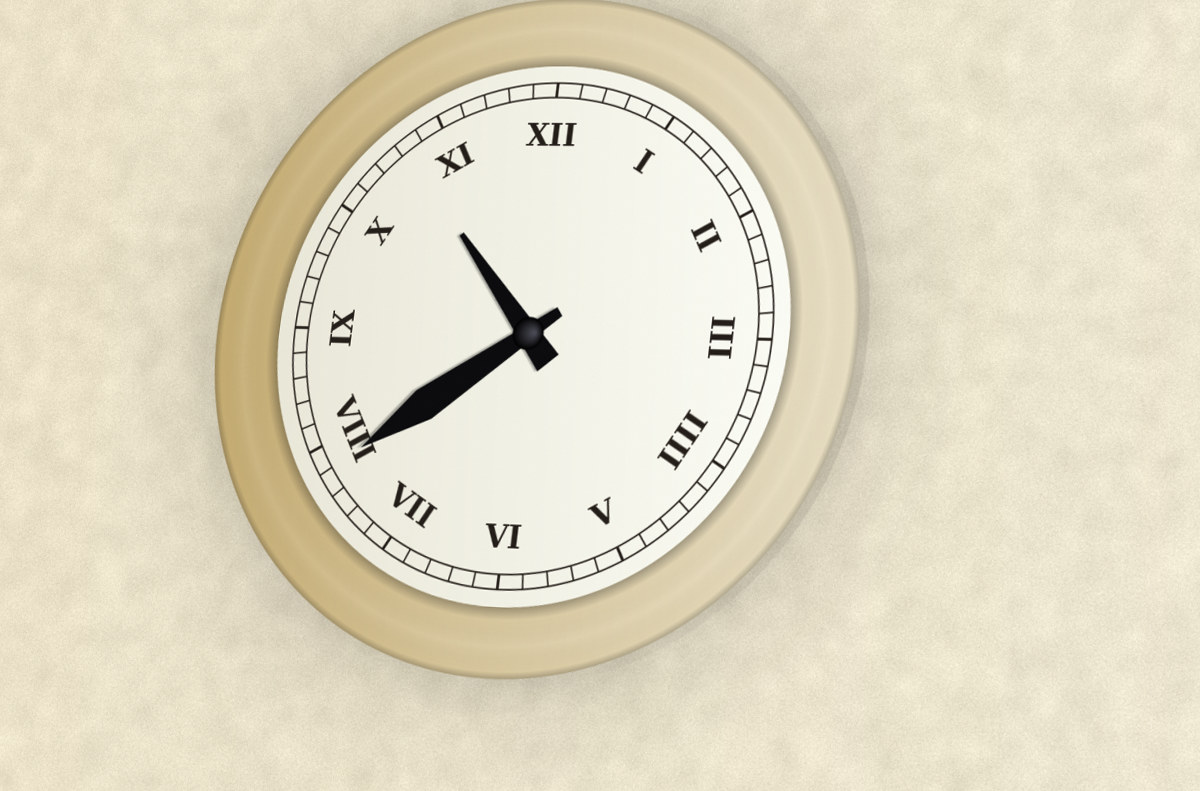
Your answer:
{"hour": 10, "minute": 39}
